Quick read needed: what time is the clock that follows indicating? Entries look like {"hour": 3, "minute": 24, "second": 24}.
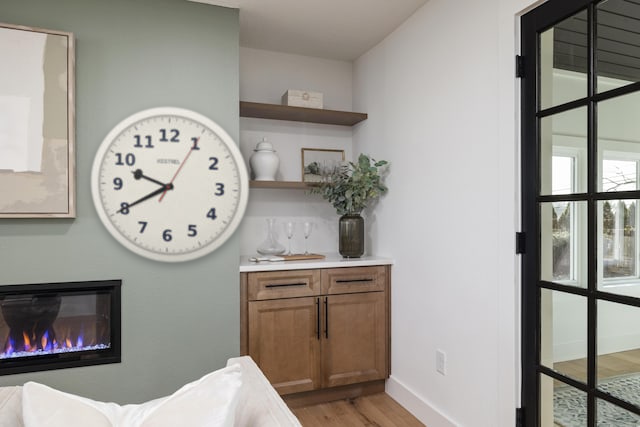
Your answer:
{"hour": 9, "minute": 40, "second": 5}
